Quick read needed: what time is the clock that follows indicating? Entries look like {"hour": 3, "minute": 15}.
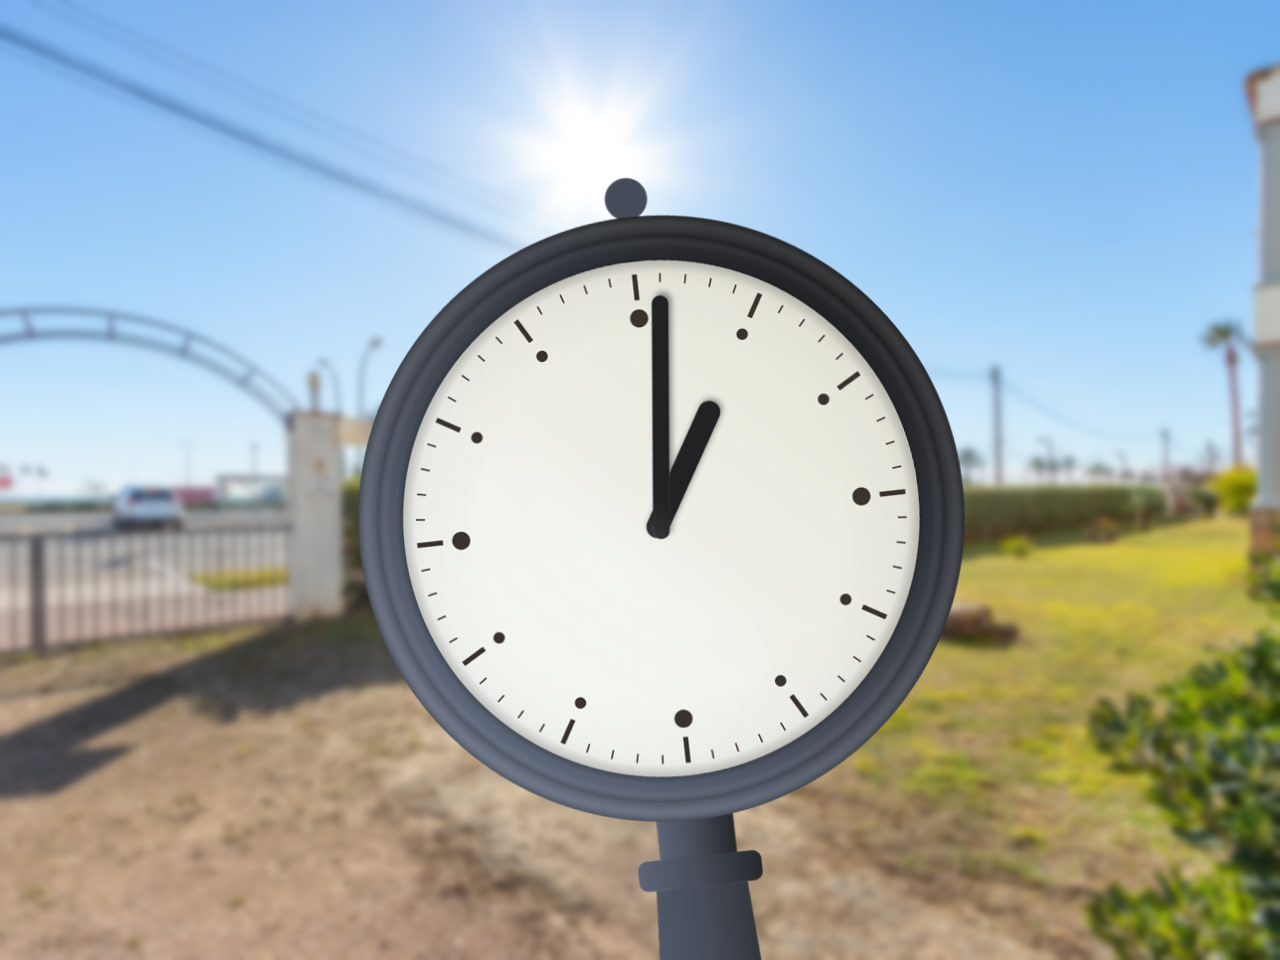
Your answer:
{"hour": 1, "minute": 1}
